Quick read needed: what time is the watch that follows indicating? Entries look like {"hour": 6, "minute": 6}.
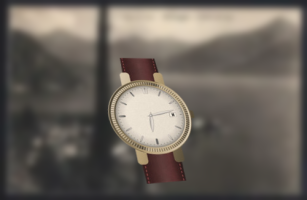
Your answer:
{"hour": 6, "minute": 13}
